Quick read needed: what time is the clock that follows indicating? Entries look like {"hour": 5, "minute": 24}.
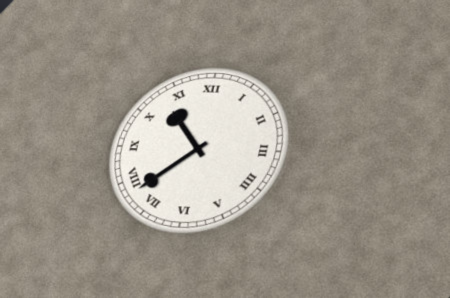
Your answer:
{"hour": 10, "minute": 38}
